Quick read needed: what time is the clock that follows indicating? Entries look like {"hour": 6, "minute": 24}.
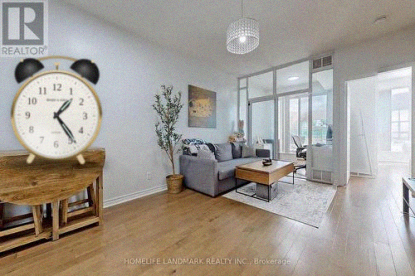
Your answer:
{"hour": 1, "minute": 24}
